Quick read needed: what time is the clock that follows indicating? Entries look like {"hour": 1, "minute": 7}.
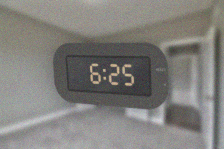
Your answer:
{"hour": 6, "minute": 25}
